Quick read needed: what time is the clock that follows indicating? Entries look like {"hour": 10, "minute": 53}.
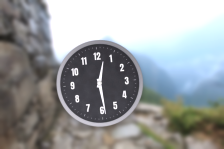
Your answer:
{"hour": 12, "minute": 29}
